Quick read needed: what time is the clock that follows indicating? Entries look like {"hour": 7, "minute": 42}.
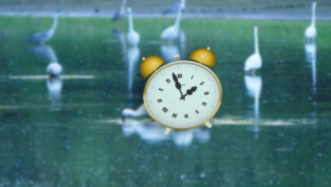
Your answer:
{"hour": 1, "minute": 58}
